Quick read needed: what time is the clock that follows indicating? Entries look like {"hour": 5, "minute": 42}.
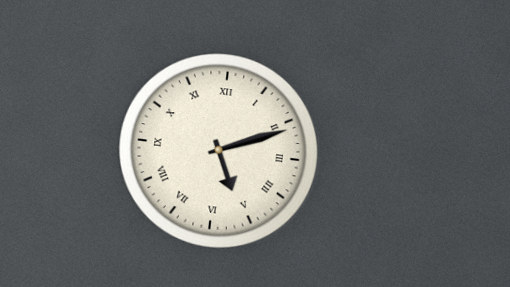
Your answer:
{"hour": 5, "minute": 11}
